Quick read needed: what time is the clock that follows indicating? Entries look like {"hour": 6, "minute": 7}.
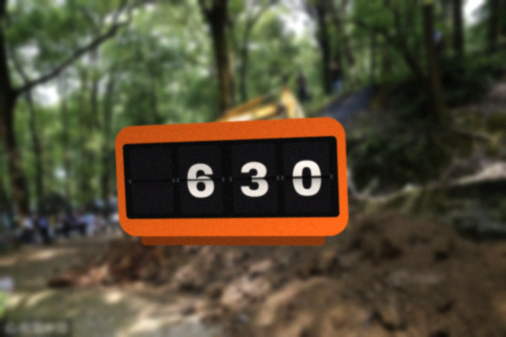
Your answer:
{"hour": 6, "minute": 30}
